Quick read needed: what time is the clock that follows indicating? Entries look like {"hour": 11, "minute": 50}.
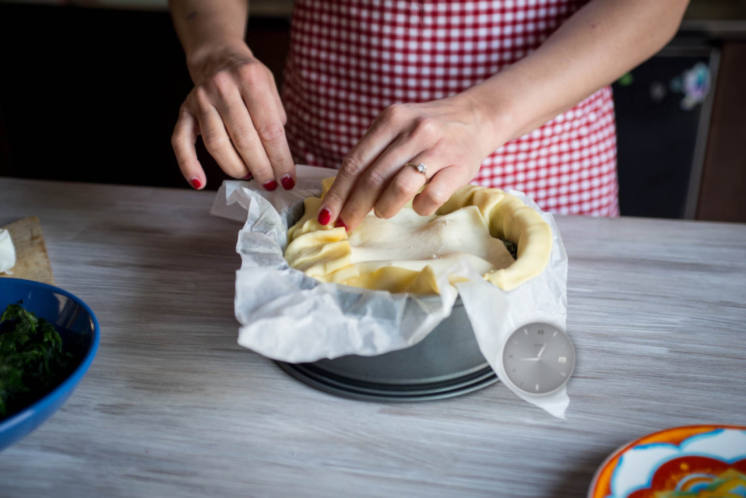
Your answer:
{"hour": 12, "minute": 44}
